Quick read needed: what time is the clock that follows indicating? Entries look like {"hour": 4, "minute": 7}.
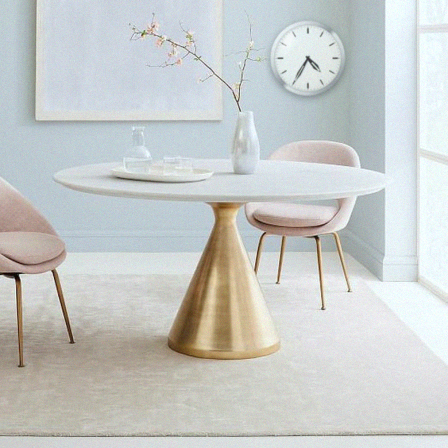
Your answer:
{"hour": 4, "minute": 35}
